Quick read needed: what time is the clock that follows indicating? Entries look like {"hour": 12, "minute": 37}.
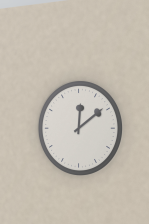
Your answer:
{"hour": 12, "minute": 9}
